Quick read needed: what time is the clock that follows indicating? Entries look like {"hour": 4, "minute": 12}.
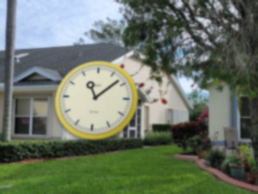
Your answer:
{"hour": 11, "minute": 8}
